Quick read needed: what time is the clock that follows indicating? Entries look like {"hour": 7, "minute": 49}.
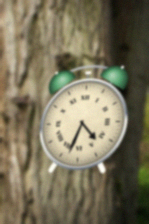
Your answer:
{"hour": 4, "minute": 33}
